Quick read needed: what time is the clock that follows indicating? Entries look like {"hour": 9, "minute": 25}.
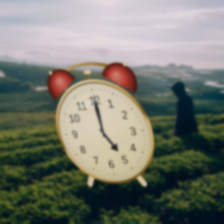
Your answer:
{"hour": 5, "minute": 0}
